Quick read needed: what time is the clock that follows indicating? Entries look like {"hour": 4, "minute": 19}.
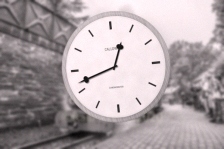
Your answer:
{"hour": 12, "minute": 42}
